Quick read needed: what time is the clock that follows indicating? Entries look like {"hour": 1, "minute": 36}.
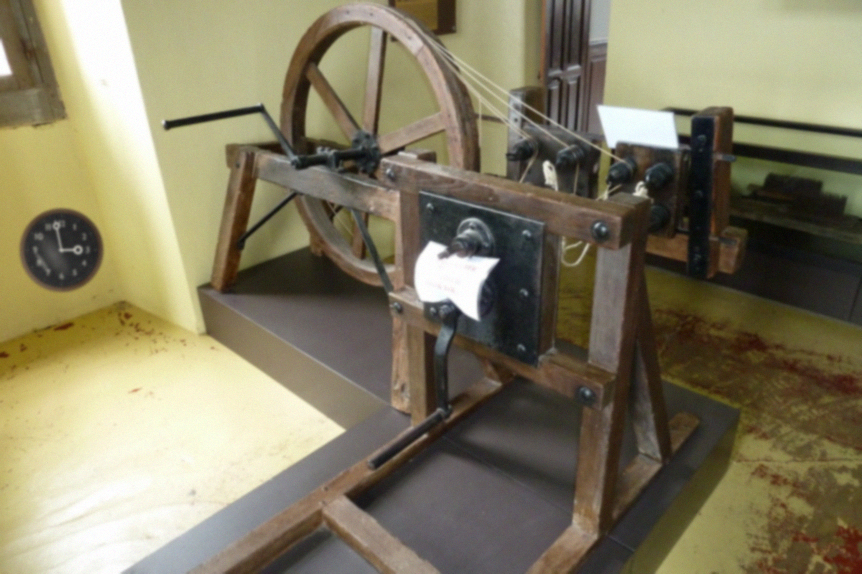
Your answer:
{"hour": 2, "minute": 58}
